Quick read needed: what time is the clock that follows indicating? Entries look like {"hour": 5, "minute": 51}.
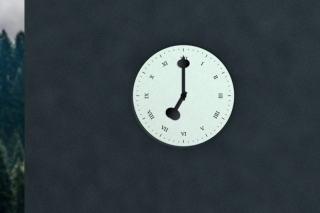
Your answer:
{"hour": 7, "minute": 0}
